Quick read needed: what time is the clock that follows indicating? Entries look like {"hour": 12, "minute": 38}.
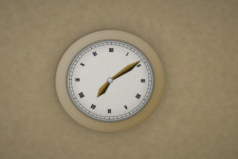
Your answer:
{"hour": 7, "minute": 9}
